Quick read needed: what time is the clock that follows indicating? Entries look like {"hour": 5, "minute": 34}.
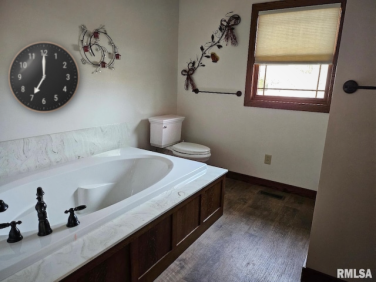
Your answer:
{"hour": 7, "minute": 0}
